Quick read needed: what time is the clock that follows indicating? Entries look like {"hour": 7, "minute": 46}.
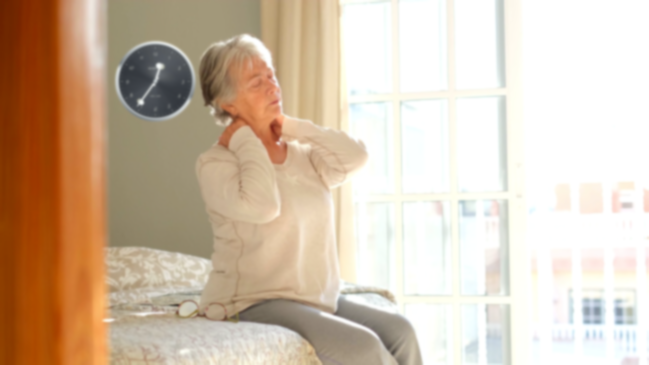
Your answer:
{"hour": 12, "minute": 36}
